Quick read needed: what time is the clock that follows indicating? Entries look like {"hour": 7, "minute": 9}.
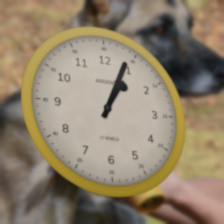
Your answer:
{"hour": 1, "minute": 4}
